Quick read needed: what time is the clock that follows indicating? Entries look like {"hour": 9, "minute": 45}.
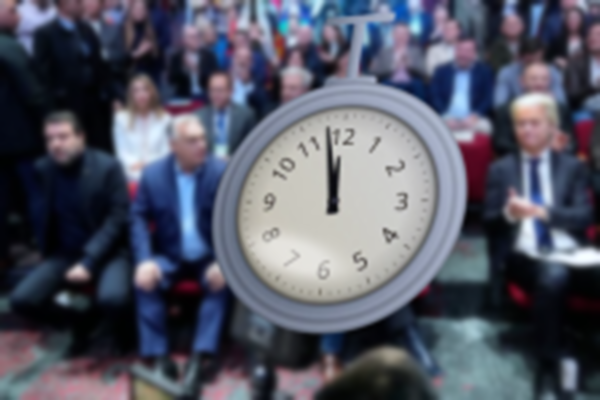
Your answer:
{"hour": 11, "minute": 58}
